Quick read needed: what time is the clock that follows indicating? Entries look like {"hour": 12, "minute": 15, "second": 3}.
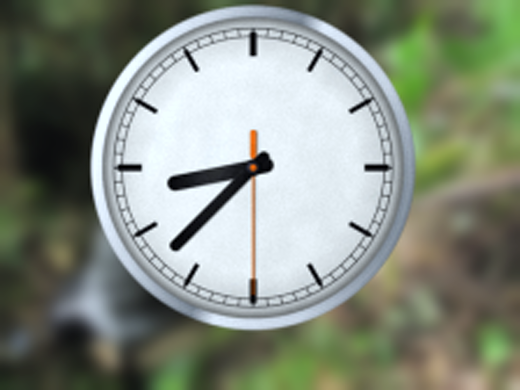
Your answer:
{"hour": 8, "minute": 37, "second": 30}
